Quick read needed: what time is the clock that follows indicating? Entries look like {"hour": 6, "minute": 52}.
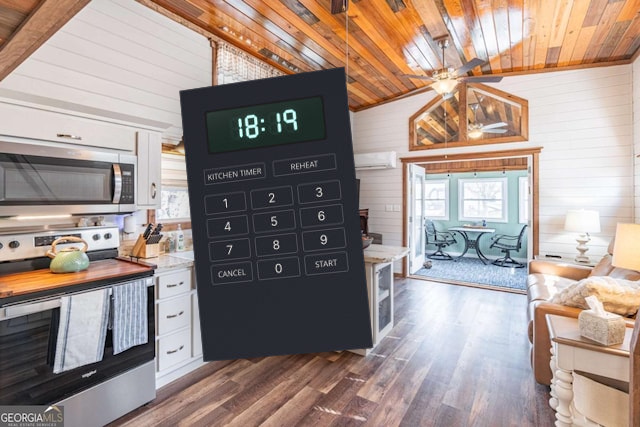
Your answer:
{"hour": 18, "minute": 19}
